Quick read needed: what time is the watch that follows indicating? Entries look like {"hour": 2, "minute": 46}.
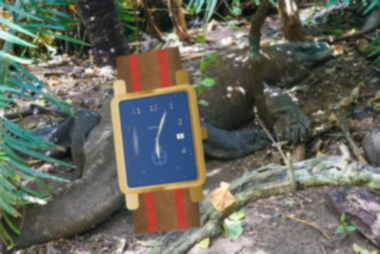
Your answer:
{"hour": 6, "minute": 4}
